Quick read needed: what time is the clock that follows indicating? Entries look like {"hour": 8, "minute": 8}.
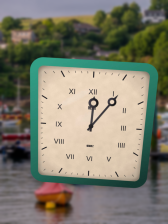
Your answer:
{"hour": 12, "minute": 6}
